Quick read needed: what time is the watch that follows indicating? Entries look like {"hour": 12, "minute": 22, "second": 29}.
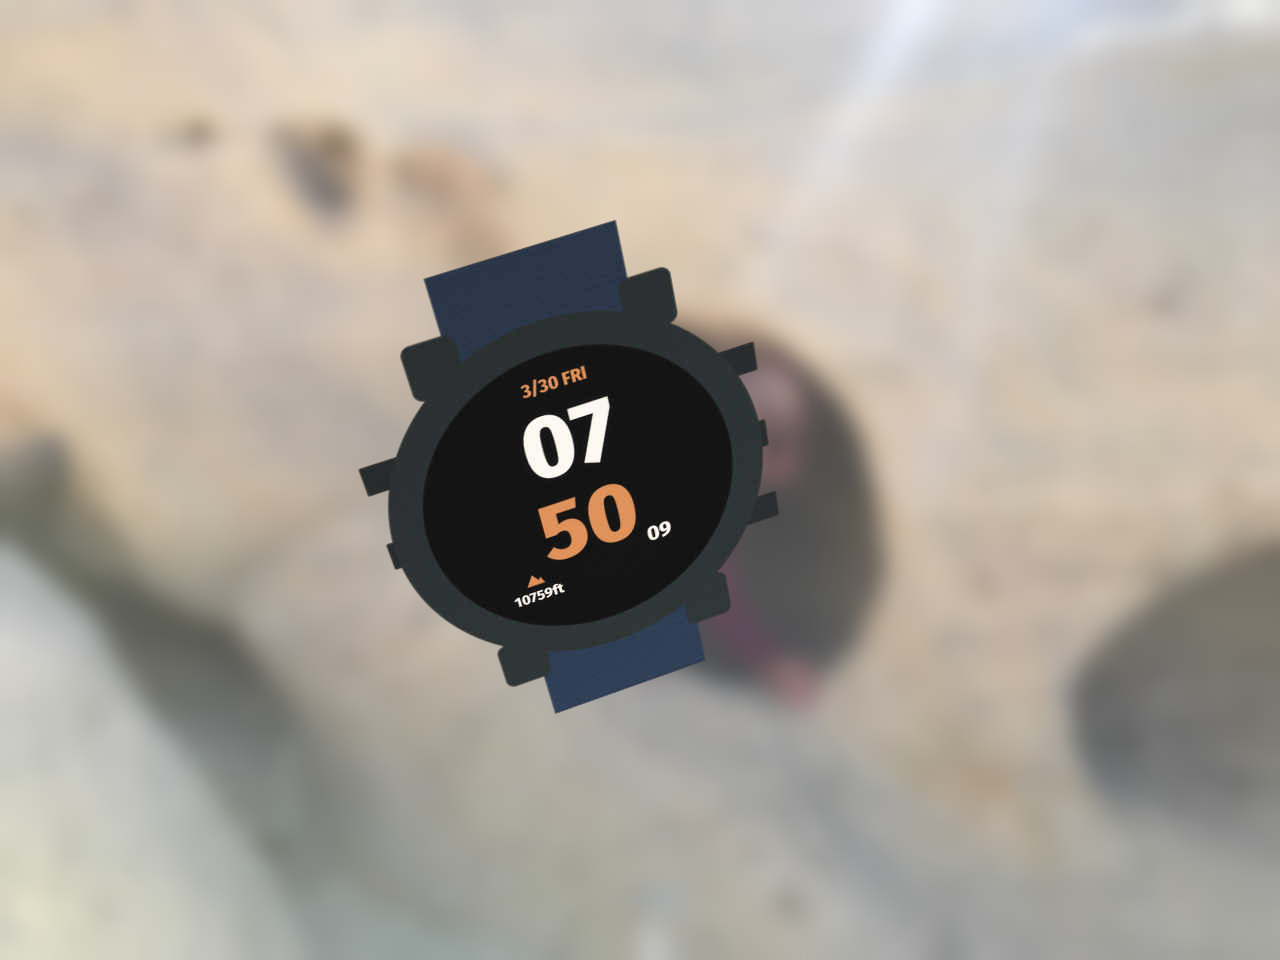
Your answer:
{"hour": 7, "minute": 50, "second": 9}
